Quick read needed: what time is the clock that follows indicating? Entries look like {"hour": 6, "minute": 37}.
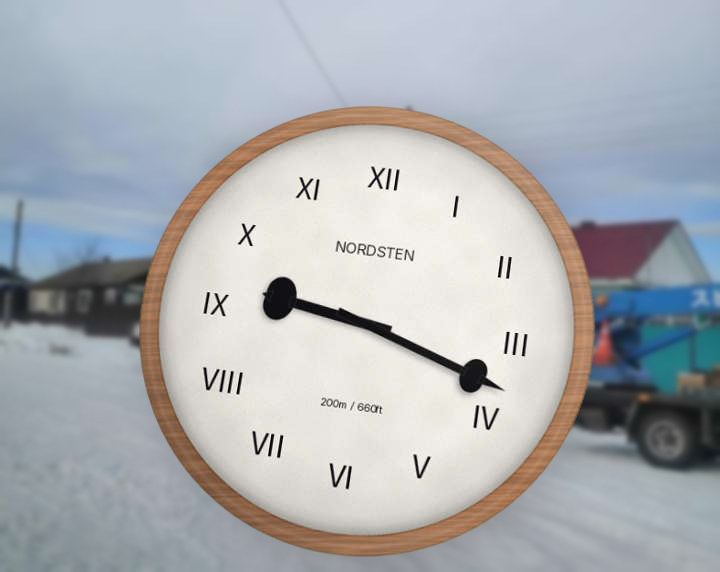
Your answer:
{"hour": 9, "minute": 18}
